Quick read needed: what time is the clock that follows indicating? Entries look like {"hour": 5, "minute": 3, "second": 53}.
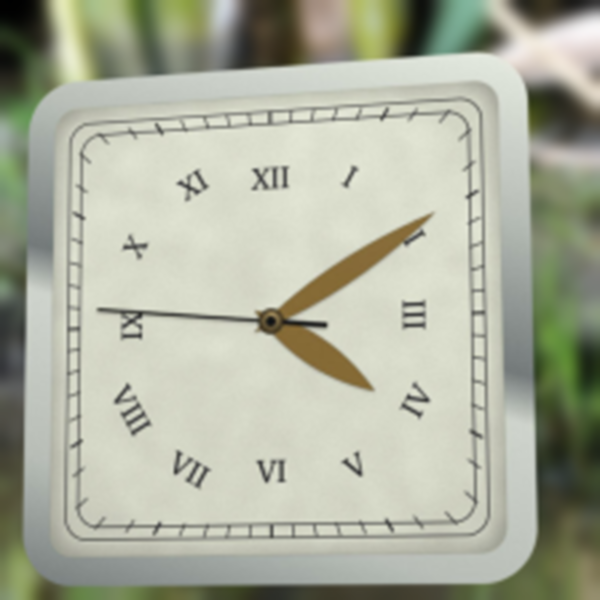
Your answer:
{"hour": 4, "minute": 9, "second": 46}
